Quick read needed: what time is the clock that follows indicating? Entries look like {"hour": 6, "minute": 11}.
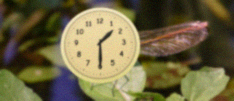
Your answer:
{"hour": 1, "minute": 30}
